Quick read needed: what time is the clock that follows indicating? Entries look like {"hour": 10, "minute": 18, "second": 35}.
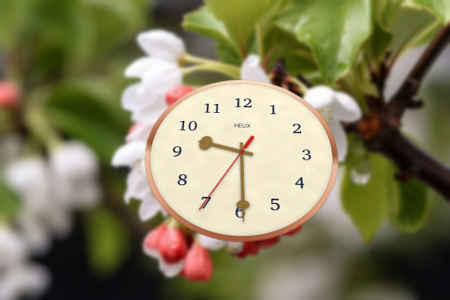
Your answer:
{"hour": 9, "minute": 29, "second": 35}
